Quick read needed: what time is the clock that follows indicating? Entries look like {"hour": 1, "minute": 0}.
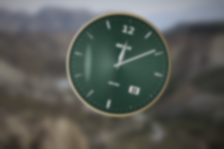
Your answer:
{"hour": 12, "minute": 9}
